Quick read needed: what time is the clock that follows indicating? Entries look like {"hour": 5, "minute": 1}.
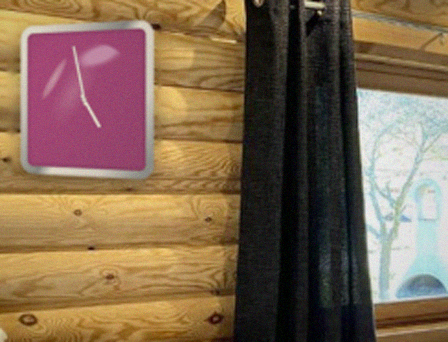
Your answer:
{"hour": 4, "minute": 58}
